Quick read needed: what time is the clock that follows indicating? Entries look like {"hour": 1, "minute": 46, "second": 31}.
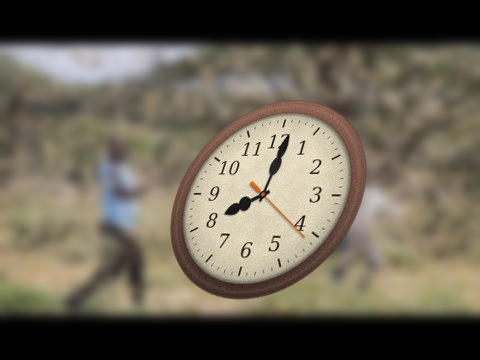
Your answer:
{"hour": 8, "minute": 1, "second": 21}
